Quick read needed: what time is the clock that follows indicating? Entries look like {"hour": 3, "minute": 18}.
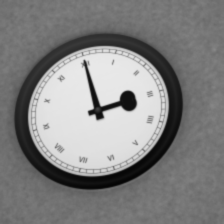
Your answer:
{"hour": 3, "minute": 0}
